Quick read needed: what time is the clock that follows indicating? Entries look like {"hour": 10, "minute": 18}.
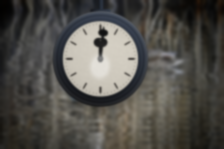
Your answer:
{"hour": 12, "minute": 1}
